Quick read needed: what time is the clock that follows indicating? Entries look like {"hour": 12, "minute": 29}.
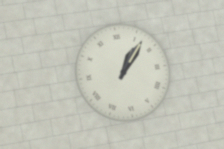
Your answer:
{"hour": 1, "minute": 7}
